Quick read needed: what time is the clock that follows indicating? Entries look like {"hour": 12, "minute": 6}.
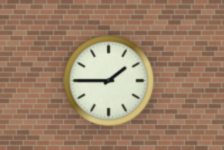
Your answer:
{"hour": 1, "minute": 45}
